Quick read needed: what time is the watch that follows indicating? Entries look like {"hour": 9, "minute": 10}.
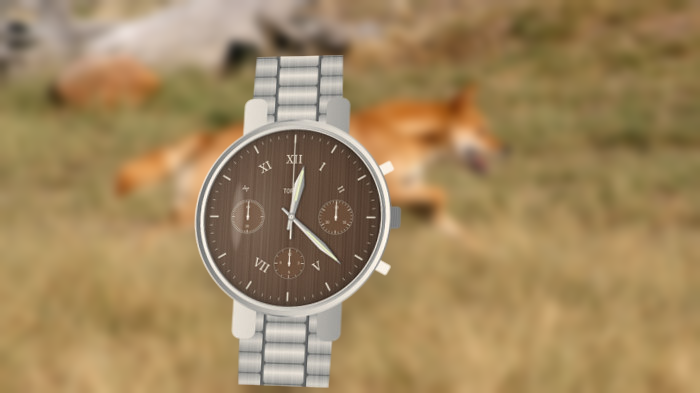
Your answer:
{"hour": 12, "minute": 22}
